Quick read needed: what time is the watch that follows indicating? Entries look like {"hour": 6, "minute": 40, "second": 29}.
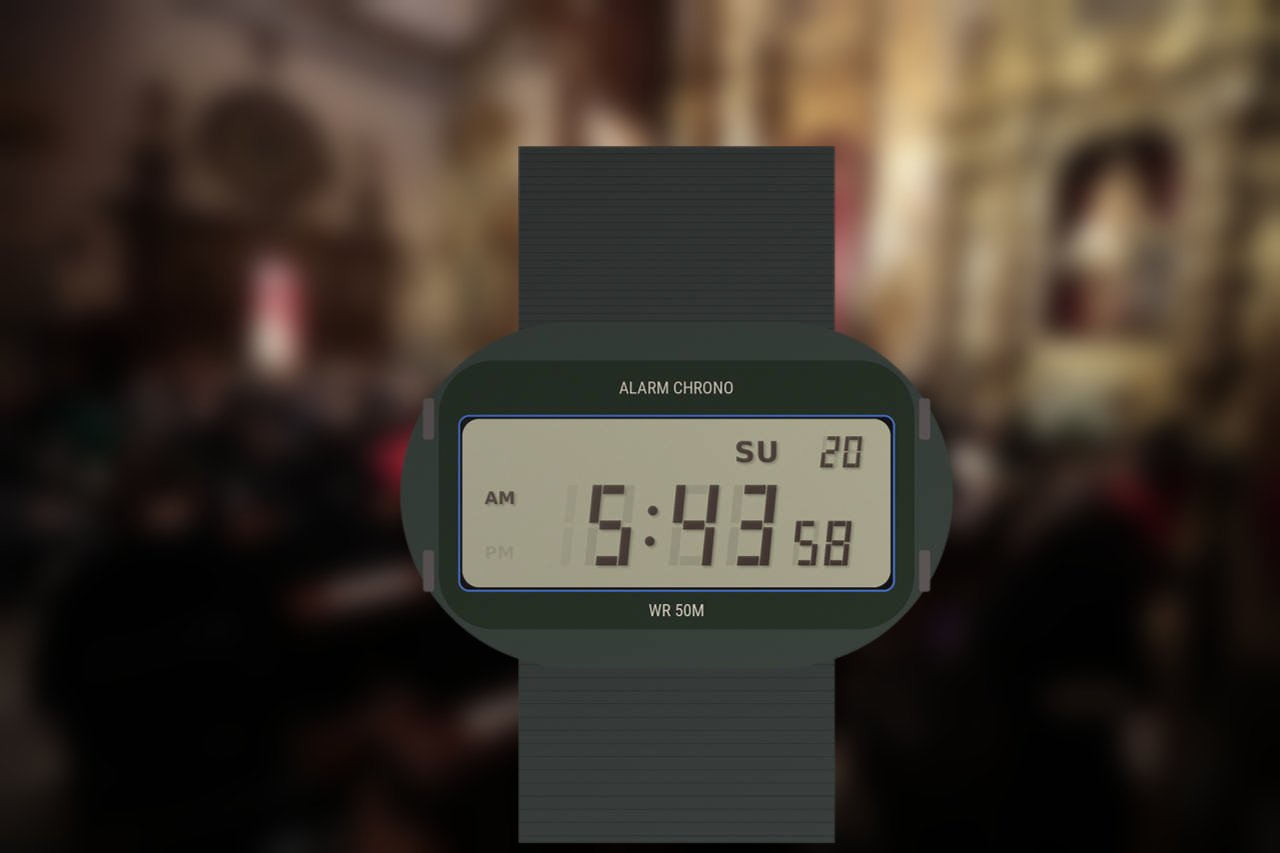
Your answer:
{"hour": 5, "minute": 43, "second": 58}
